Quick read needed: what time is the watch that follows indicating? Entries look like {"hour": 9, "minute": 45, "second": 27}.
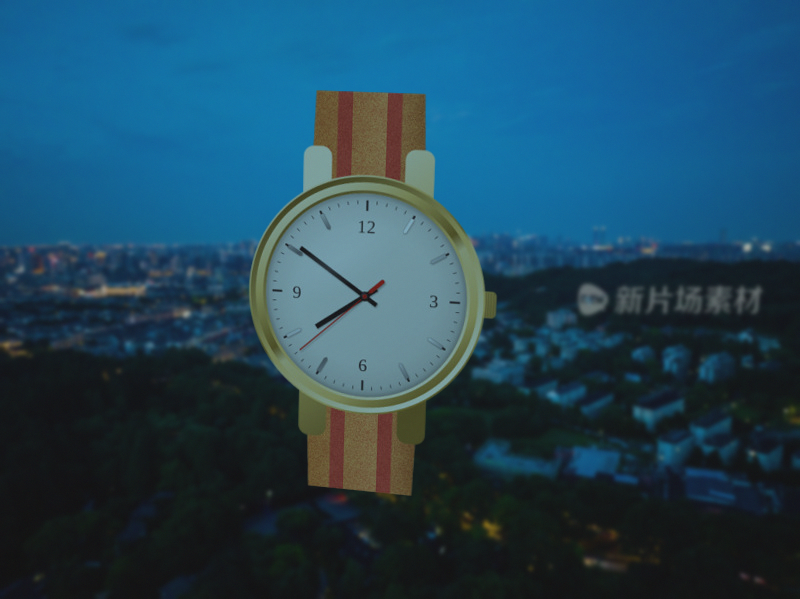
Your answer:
{"hour": 7, "minute": 50, "second": 38}
